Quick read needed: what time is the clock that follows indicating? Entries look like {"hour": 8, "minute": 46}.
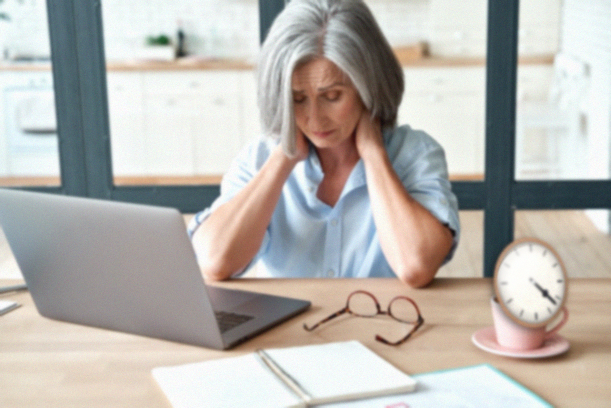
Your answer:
{"hour": 4, "minute": 22}
